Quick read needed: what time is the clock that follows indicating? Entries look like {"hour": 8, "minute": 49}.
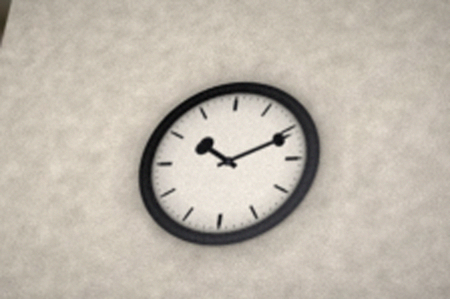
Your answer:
{"hour": 10, "minute": 11}
